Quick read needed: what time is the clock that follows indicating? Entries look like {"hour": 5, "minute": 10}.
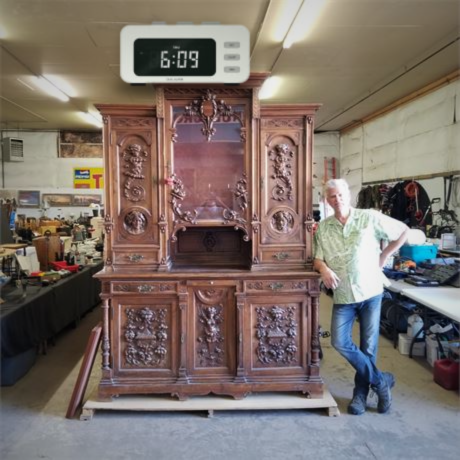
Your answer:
{"hour": 6, "minute": 9}
